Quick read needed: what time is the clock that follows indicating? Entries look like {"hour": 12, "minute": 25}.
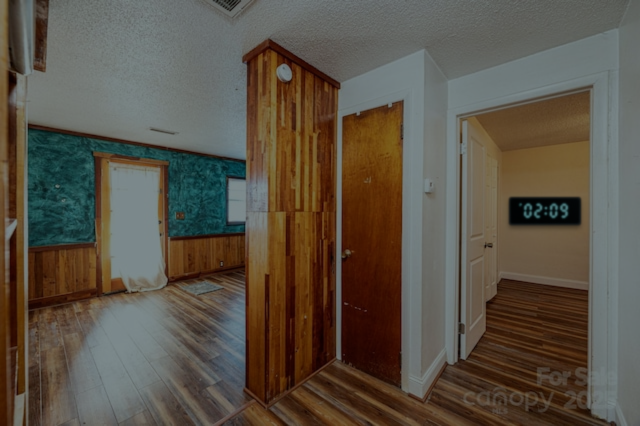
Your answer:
{"hour": 2, "minute": 9}
